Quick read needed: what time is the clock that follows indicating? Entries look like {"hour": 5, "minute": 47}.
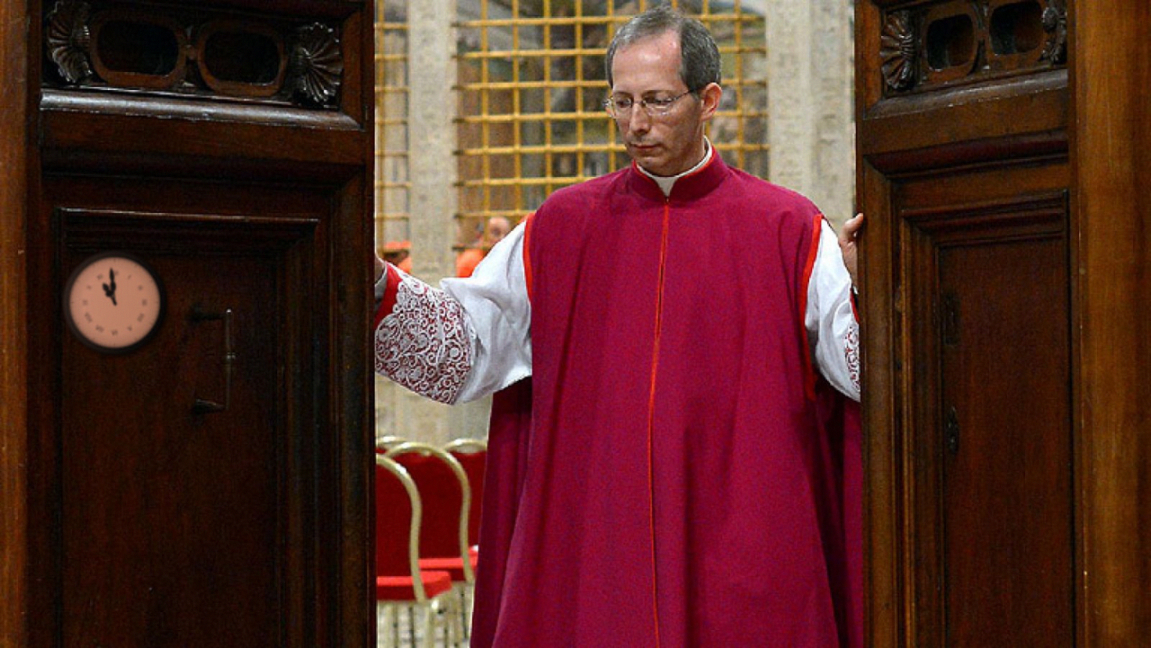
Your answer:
{"hour": 10, "minute": 59}
